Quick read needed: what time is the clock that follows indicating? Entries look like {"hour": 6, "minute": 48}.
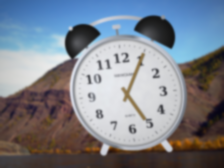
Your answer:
{"hour": 5, "minute": 5}
